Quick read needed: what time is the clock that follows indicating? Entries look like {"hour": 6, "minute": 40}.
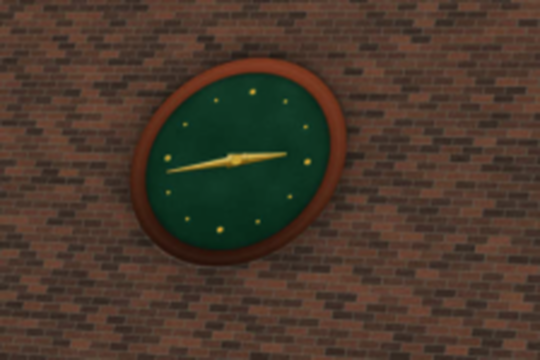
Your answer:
{"hour": 2, "minute": 43}
